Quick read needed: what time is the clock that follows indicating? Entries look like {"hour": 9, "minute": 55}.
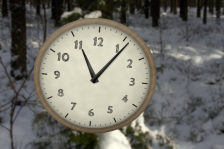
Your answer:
{"hour": 11, "minute": 6}
